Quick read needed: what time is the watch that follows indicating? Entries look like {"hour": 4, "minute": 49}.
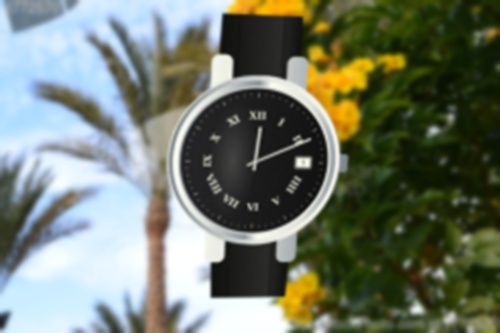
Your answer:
{"hour": 12, "minute": 11}
